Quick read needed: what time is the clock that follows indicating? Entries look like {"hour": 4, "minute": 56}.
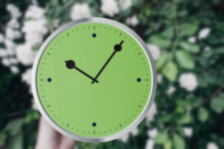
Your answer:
{"hour": 10, "minute": 6}
